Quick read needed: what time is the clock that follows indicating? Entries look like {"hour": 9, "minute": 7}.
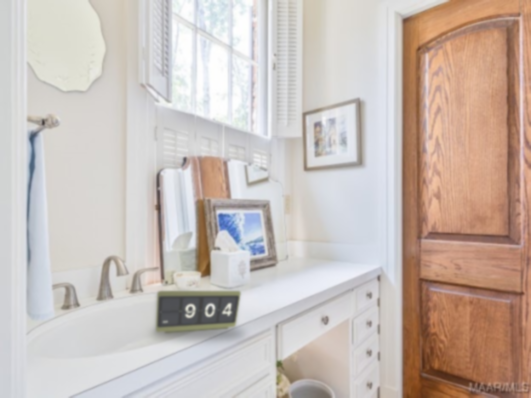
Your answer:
{"hour": 9, "minute": 4}
